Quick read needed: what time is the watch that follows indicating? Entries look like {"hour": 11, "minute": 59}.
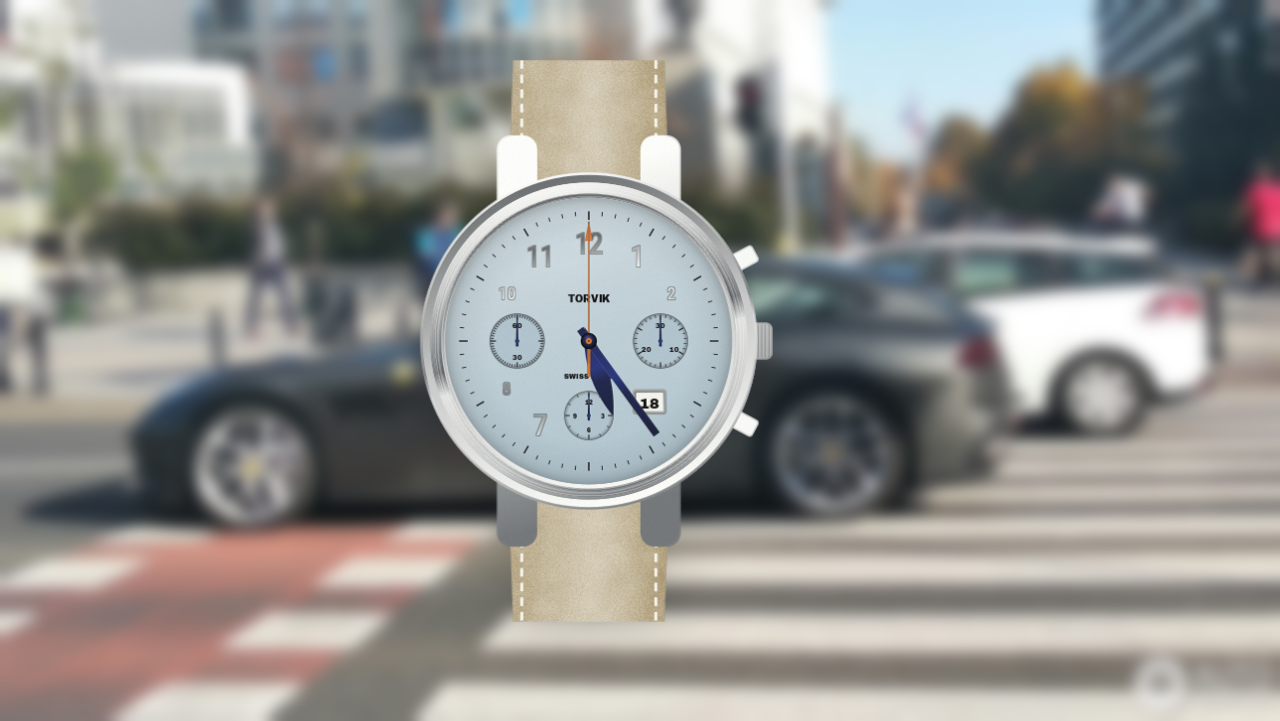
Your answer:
{"hour": 5, "minute": 24}
